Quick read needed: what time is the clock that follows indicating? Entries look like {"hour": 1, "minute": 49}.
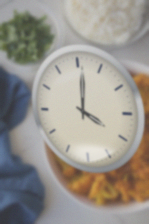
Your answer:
{"hour": 4, "minute": 1}
